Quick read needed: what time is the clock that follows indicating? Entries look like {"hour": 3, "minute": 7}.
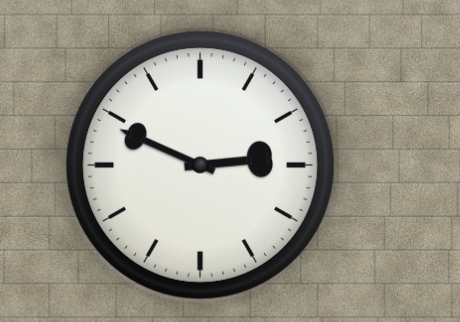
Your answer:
{"hour": 2, "minute": 49}
